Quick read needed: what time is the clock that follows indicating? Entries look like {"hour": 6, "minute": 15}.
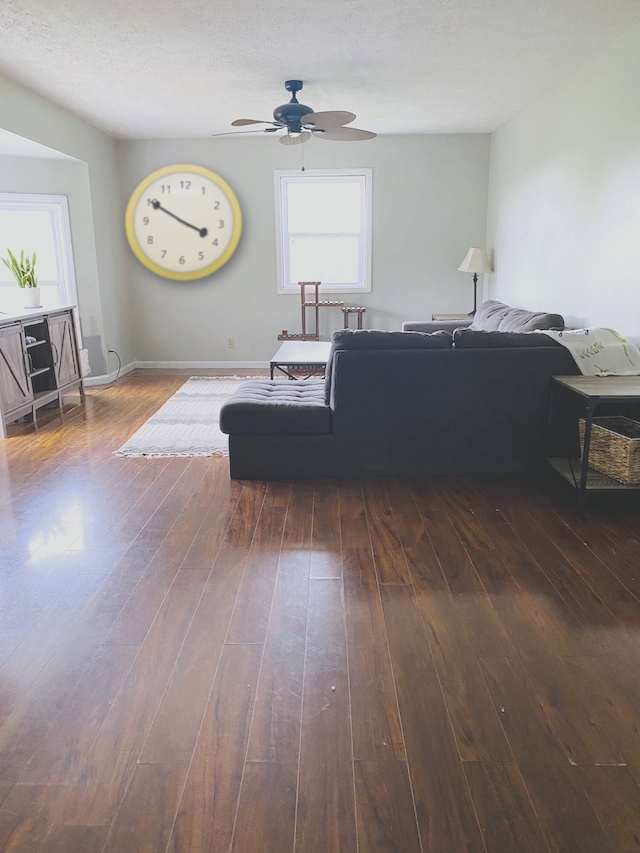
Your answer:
{"hour": 3, "minute": 50}
